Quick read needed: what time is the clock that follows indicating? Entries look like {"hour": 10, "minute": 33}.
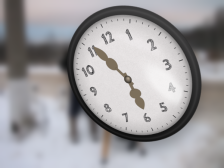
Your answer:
{"hour": 5, "minute": 56}
